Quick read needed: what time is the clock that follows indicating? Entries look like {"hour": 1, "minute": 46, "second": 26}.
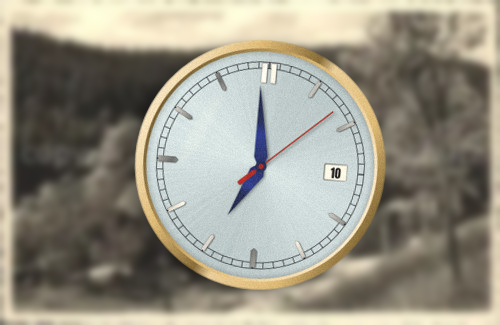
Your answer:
{"hour": 6, "minute": 59, "second": 8}
